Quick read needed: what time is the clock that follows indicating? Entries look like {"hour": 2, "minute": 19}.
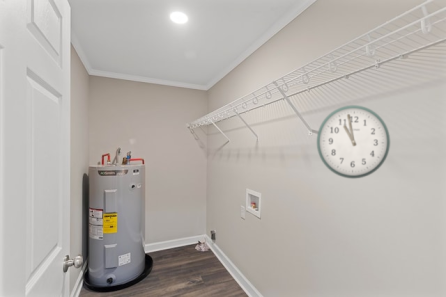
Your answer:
{"hour": 10, "minute": 58}
